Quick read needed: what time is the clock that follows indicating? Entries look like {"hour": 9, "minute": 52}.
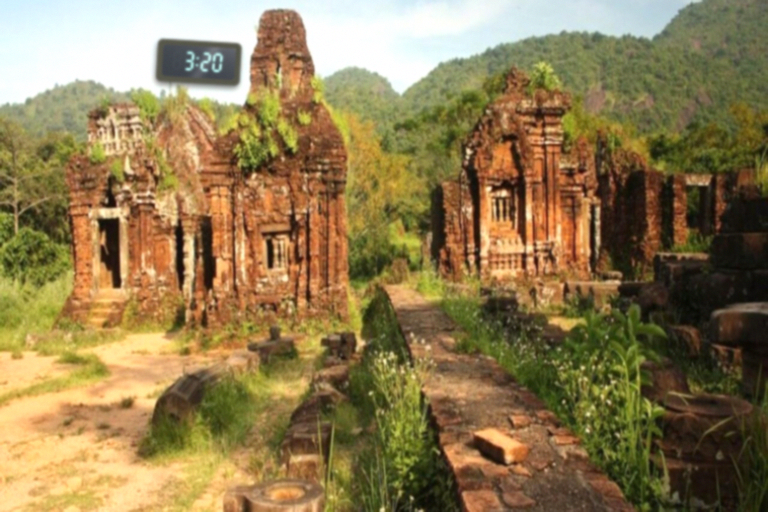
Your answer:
{"hour": 3, "minute": 20}
